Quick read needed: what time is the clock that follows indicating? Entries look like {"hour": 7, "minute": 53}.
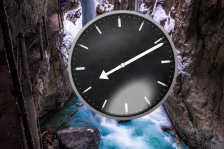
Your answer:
{"hour": 8, "minute": 11}
